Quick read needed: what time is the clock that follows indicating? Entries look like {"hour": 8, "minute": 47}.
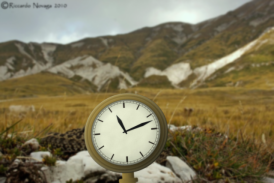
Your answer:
{"hour": 11, "minute": 12}
